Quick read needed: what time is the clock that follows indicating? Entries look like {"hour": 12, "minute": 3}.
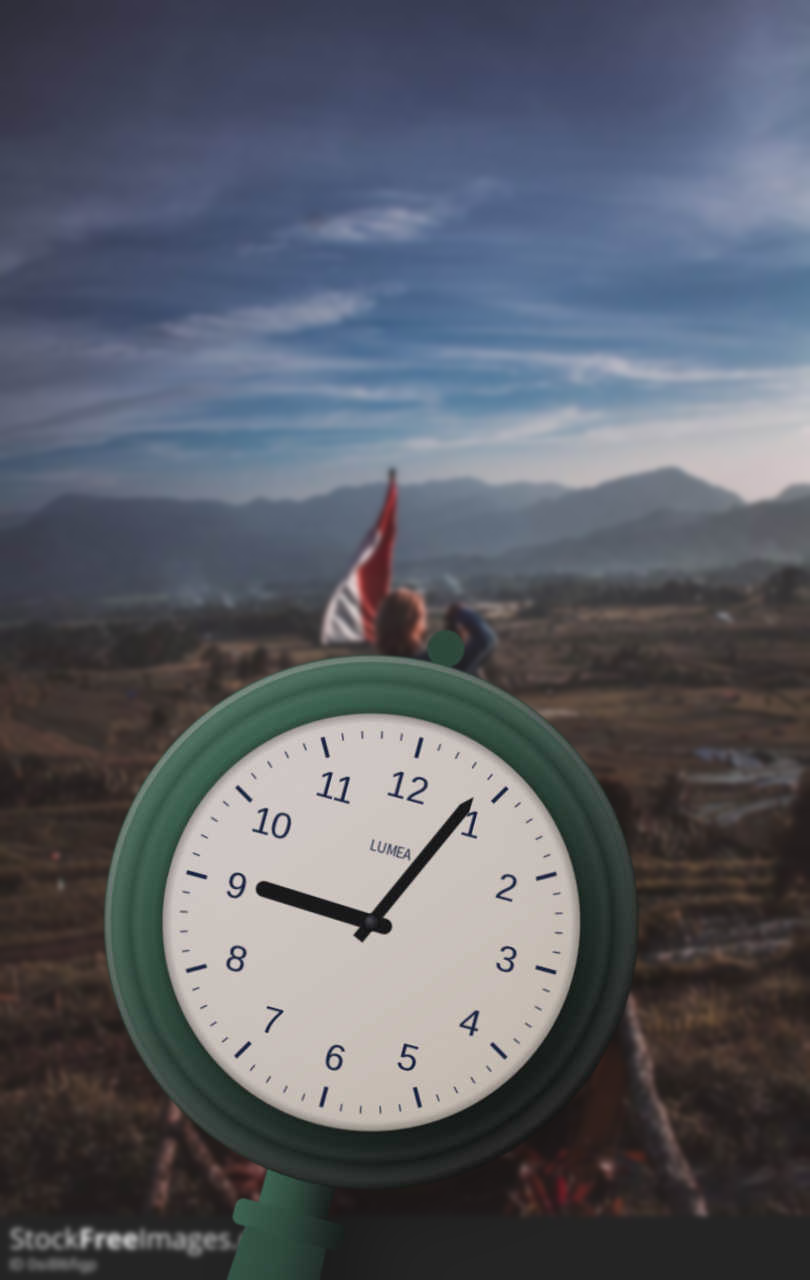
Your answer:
{"hour": 9, "minute": 4}
